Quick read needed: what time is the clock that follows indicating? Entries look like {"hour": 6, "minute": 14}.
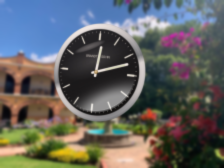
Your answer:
{"hour": 12, "minute": 12}
